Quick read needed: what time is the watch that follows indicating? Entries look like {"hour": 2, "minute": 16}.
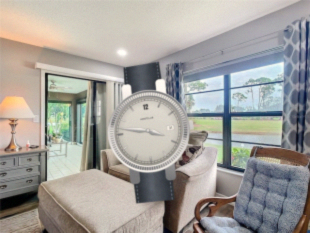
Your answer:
{"hour": 3, "minute": 47}
